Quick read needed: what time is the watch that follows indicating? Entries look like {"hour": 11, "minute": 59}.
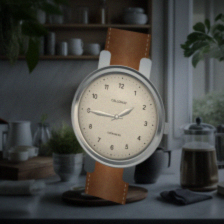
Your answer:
{"hour": 1, "minute": 45}
